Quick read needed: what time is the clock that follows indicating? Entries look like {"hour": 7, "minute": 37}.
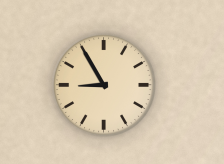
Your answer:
{"hour": 8, "minute": 55}
